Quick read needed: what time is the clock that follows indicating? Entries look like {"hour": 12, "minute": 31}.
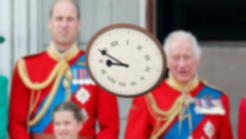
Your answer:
{"hour": 9, "minute": 54}
